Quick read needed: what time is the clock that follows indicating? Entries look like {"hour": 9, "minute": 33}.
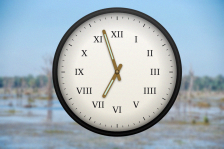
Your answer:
{"hour": 6, "minute": 57}
